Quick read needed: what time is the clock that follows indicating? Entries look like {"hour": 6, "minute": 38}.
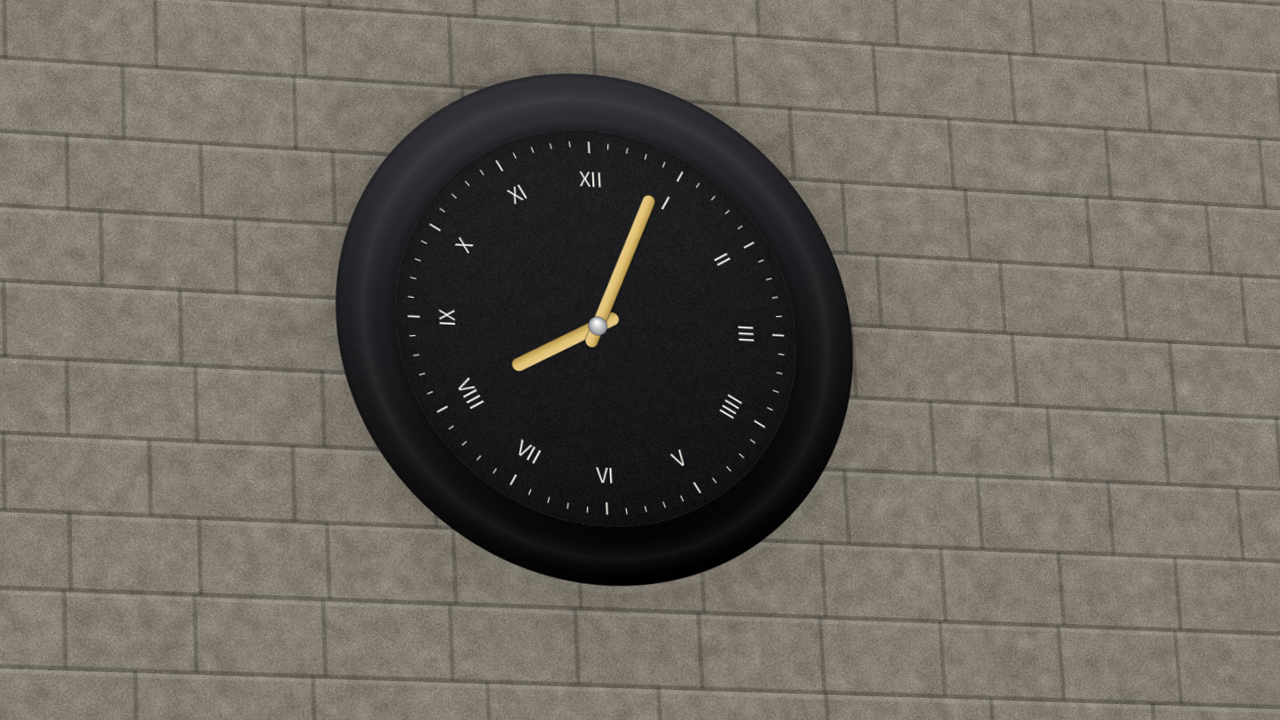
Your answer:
{"hour": 8, "minute": 4}
